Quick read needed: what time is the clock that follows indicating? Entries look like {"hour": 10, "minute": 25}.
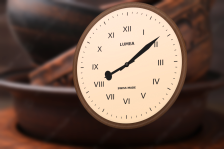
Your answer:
{"hour": 8, "minute": 9}
